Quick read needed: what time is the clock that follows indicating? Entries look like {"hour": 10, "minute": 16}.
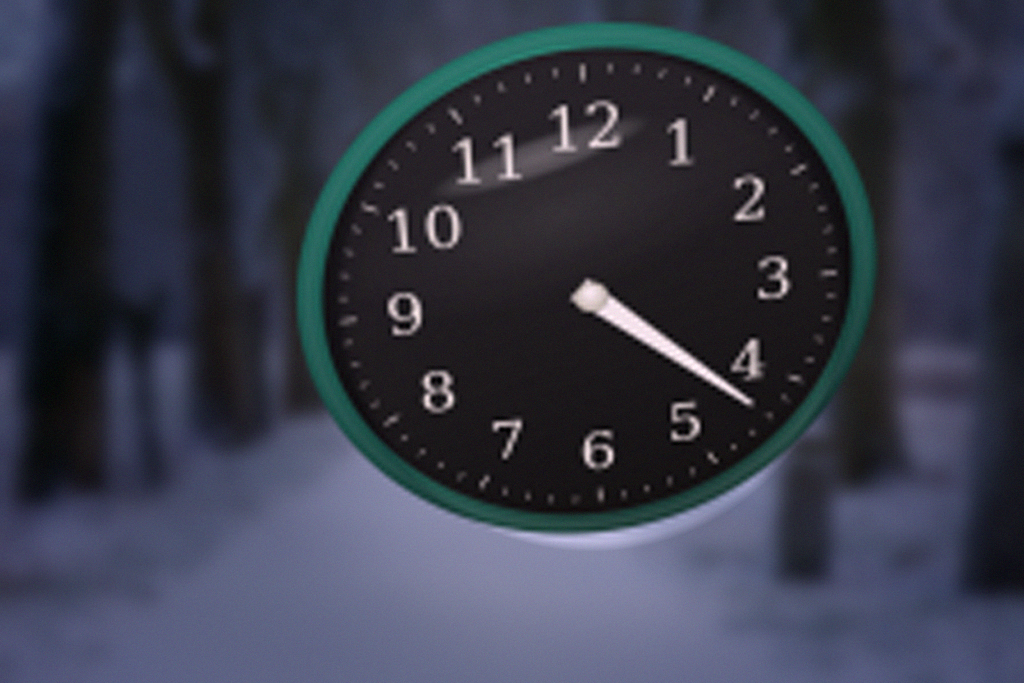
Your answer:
{"hour": 4, "minute": 22}
